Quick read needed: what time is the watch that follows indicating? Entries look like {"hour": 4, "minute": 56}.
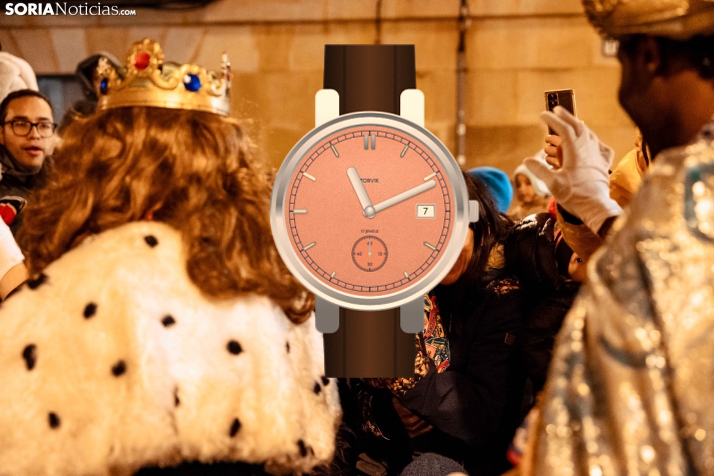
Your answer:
{"hour": 11, "minute": 11}
